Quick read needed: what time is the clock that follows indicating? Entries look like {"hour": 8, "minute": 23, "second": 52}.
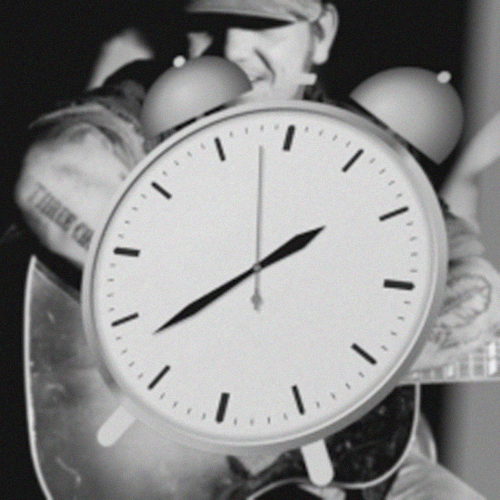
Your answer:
{"hour": 1, "minute": 37, "second": 58}
